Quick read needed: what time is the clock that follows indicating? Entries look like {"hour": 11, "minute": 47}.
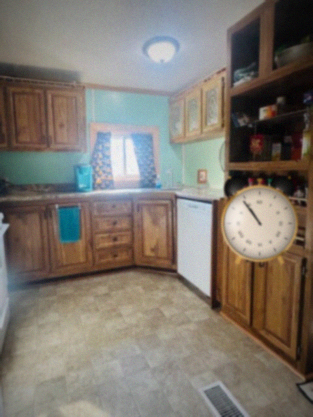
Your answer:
{"hour": 10, "minute": 54}
